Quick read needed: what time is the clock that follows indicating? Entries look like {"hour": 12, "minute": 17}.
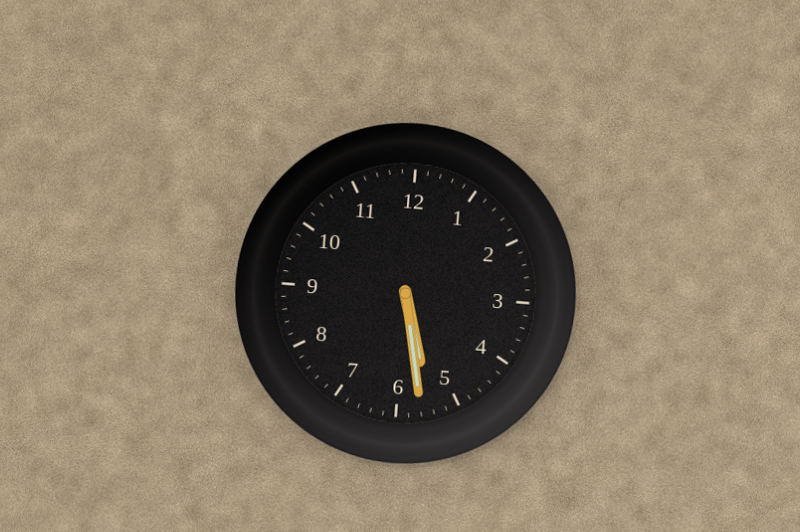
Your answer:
{"hour": 5, "minute": 28}
